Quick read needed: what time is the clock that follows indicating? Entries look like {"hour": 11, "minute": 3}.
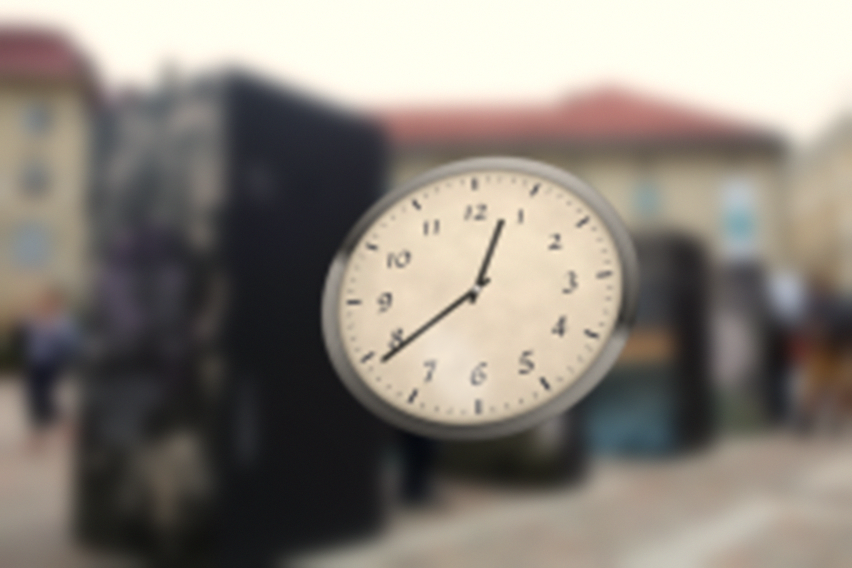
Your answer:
{"hour": 12, "minute": 39}
